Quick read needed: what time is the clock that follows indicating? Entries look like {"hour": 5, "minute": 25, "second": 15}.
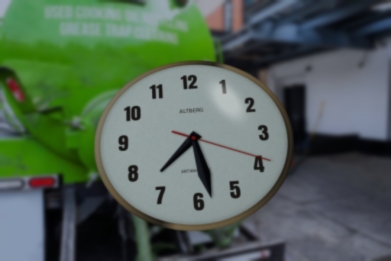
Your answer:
{"hour": 7, "minute": 28, "second": 19}
